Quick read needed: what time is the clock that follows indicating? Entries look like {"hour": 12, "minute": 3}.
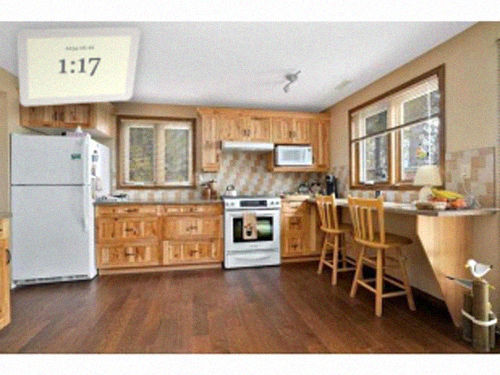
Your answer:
{"hour": 1, "minute": 17}
